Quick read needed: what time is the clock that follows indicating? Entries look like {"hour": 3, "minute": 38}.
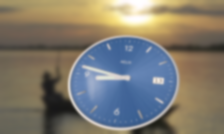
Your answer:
{"hour": 8, "minute": 47}
